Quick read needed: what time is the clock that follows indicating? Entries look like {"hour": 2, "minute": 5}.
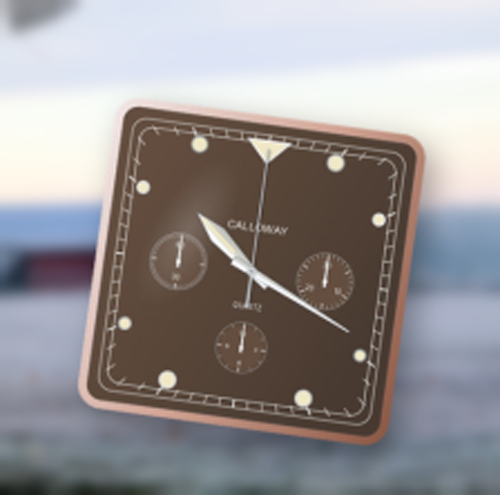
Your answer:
{"hour": 10, "minute": 19}
